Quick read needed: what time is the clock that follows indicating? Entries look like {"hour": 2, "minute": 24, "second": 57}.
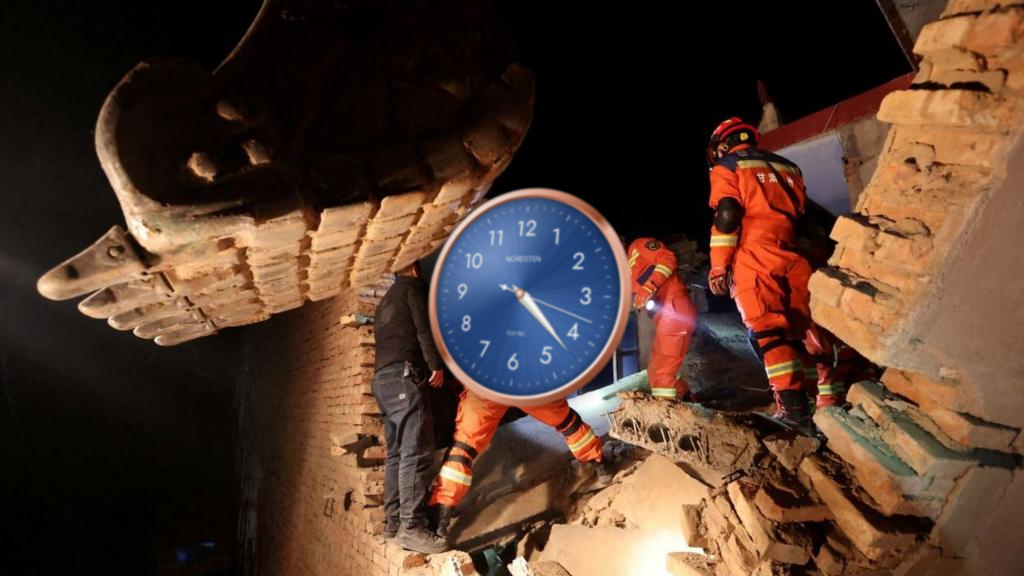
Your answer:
{"hour": 4, "minute": 22, "second": 18}
